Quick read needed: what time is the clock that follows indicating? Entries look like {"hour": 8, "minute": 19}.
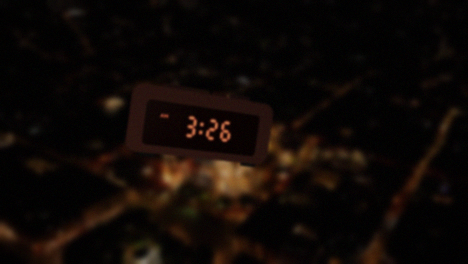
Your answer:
{"hour": 3, "minute": 26}
